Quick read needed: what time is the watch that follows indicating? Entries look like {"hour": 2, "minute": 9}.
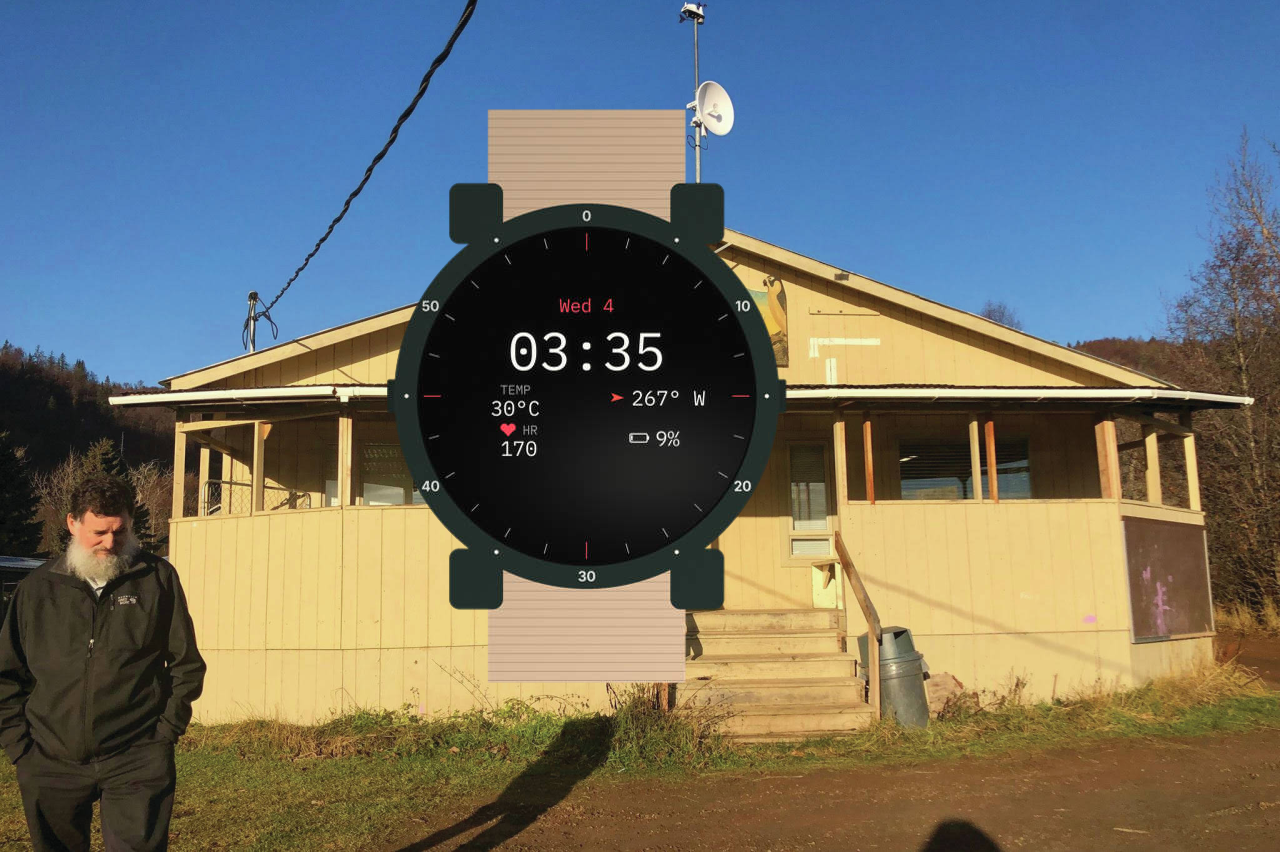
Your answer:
{"hour": 3, "minute": 35}
